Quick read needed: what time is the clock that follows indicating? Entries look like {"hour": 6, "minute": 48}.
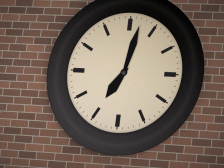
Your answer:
{"hour": 7, "minute": 2}
